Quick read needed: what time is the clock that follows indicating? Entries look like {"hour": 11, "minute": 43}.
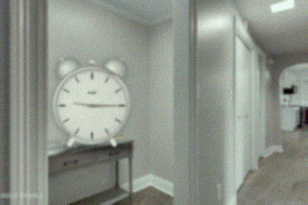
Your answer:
{"hour": 9, "minute": 15}
